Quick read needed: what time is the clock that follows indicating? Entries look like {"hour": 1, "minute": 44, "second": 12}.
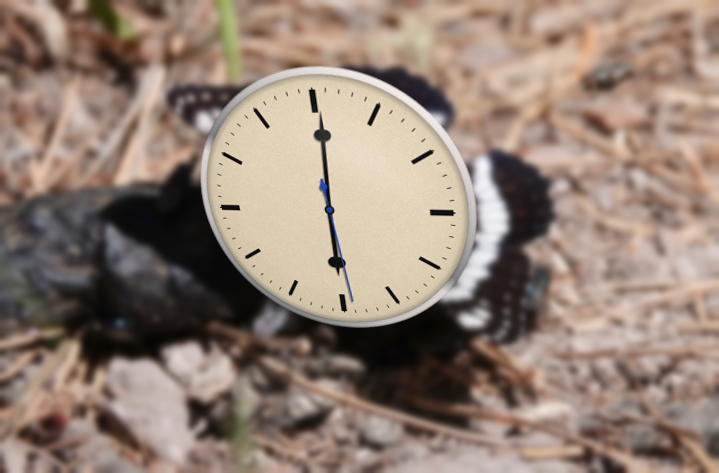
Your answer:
{"hour": 6, "minute": 0, "second": 29}
